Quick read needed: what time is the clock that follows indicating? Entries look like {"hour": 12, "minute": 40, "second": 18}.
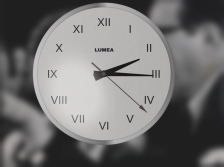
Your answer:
{"hour": 2, "minute": 15, "second": 22}
